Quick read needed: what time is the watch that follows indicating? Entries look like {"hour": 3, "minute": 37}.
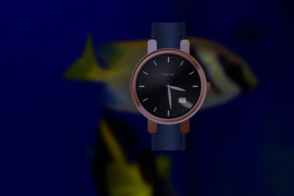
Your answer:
{"hour": 3, "minute": 29}
